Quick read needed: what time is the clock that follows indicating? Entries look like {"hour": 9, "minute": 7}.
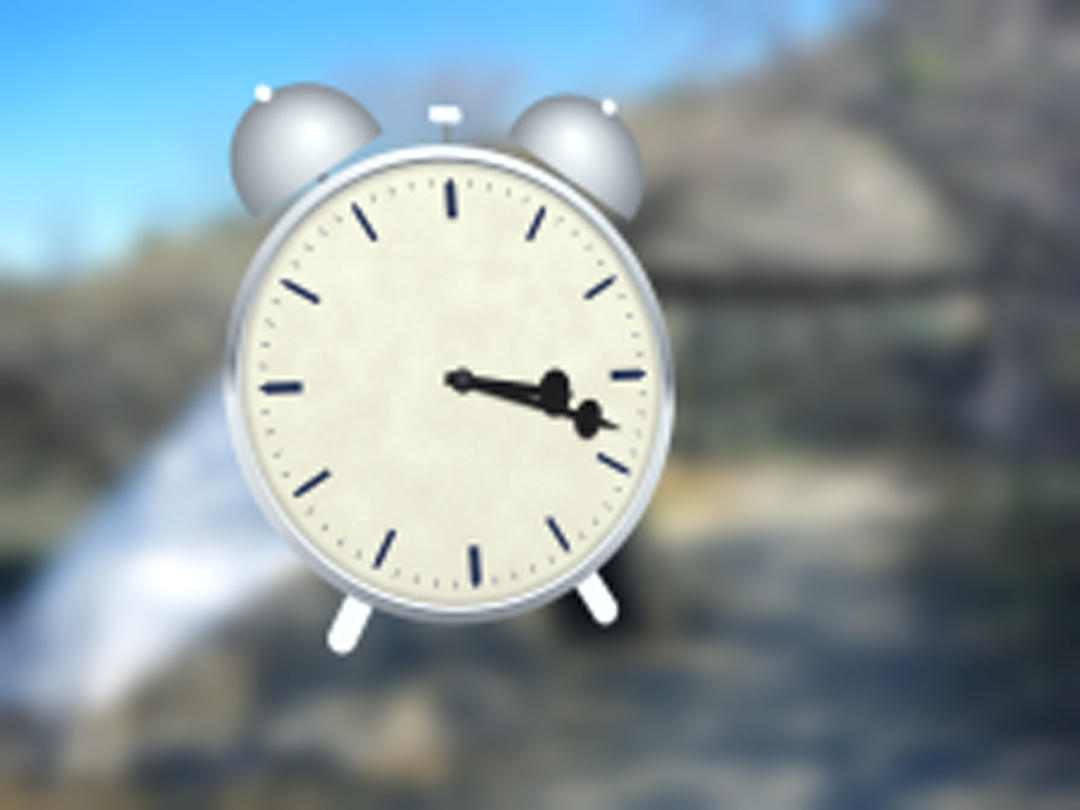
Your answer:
{"hour": 3, "minute": 18}
